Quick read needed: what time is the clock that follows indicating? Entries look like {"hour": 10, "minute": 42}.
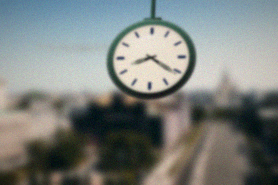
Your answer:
{"hour": 8, "minute": 21}
